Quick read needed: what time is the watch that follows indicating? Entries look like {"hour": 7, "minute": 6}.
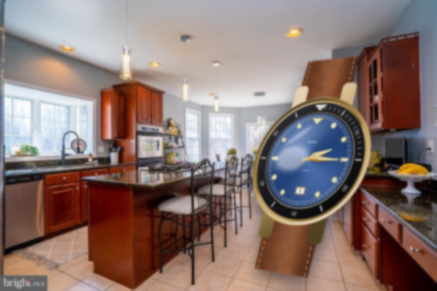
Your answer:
{"hour": 2, "minute": 15}
